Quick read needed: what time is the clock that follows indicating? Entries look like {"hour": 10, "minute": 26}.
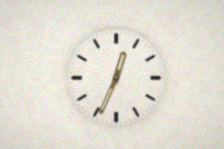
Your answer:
{"hour": 12, "minute": 34}
